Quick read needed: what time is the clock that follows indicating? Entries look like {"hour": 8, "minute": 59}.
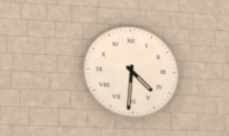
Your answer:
{"hour": 4, "minute": 31}
